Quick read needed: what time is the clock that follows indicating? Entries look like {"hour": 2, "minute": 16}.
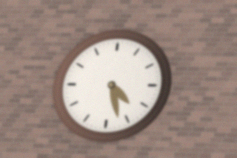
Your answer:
{"hour": 4, "minute": 27}
